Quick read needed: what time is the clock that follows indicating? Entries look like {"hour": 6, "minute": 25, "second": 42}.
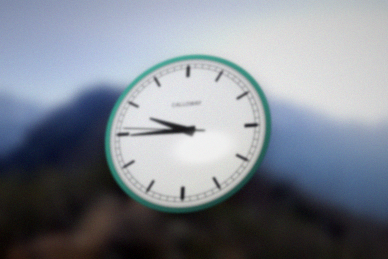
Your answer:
{"hour": 9, "minute": 44, "second": 46}
